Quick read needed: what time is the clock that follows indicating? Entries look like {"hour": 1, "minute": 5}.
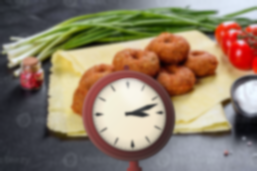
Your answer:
{"hour": 3, "minute": 12}
